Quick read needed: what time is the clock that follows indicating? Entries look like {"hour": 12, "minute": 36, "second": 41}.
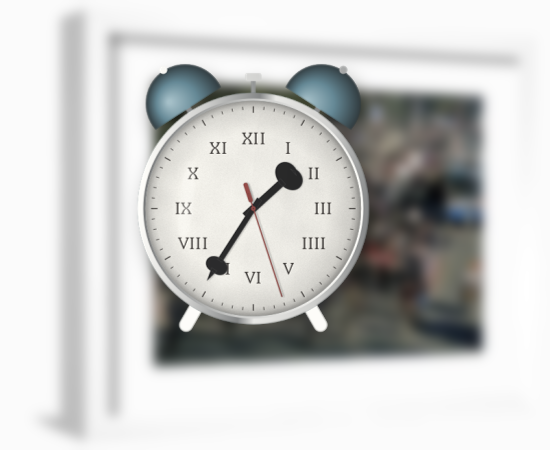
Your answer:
{"hour": 1, "minute": 35, "second": 27}
